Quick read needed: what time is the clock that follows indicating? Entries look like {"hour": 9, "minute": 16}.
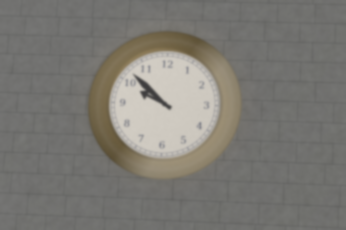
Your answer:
{"hour": 9, "minute": 52}
